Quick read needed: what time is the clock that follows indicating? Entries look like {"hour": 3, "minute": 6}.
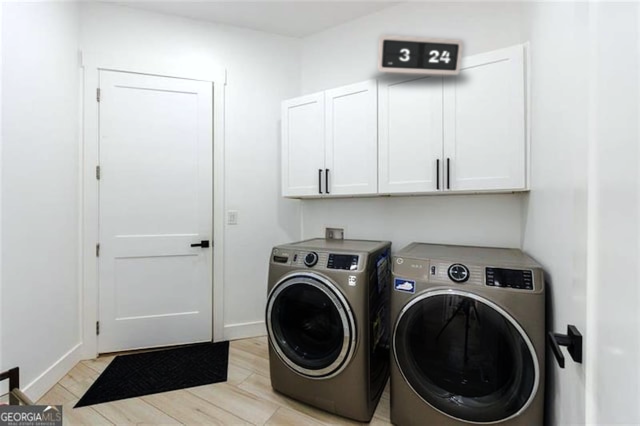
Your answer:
{"hour": 3, "minute": 24}
